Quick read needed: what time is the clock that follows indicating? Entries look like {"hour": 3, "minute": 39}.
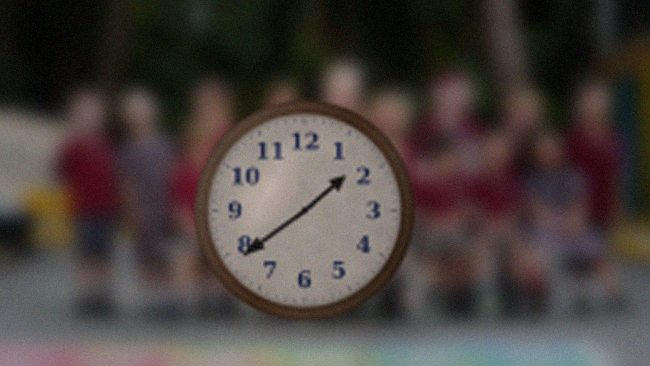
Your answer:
{"hour": 1, "minute": 39}
